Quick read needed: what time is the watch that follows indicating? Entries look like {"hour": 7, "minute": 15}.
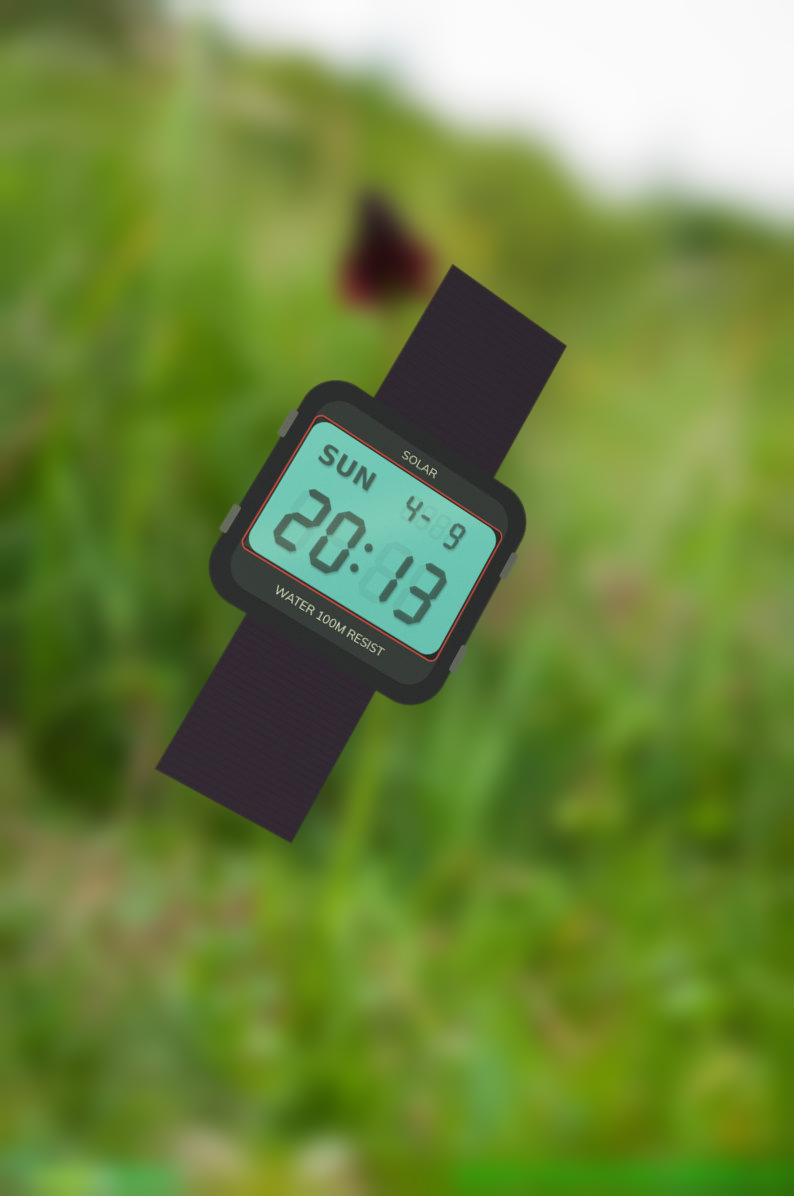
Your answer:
{"hour": 20, "minute": 13}
